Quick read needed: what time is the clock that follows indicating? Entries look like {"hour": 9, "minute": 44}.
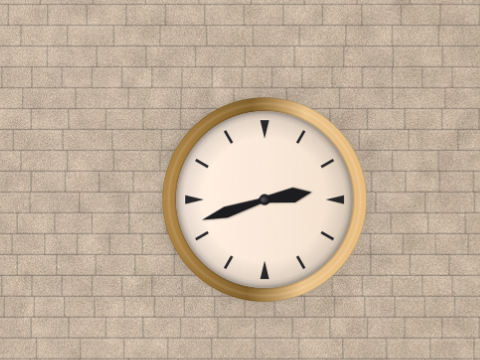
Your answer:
{"hour": 2, "minute": 42}
